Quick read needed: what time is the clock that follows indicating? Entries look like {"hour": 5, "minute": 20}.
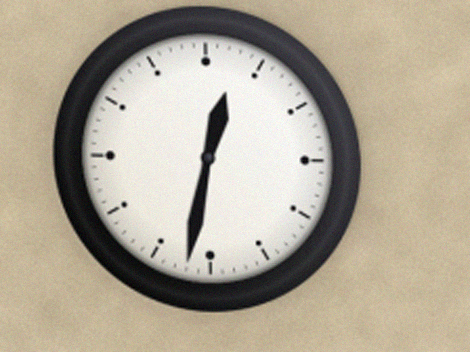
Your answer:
{"hour": 12, "minute": 32}
